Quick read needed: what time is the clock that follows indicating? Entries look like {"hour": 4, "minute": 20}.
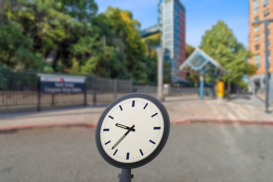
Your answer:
{"hour": 9, "minute": 37}
